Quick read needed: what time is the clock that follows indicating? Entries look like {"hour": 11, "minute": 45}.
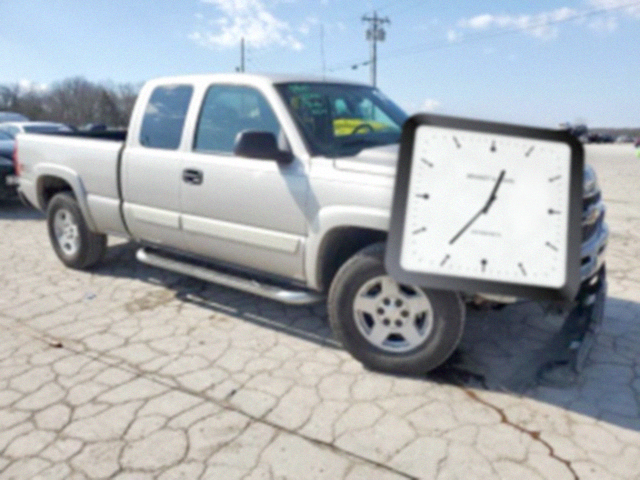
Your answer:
{"hour": 12, "minute": 36}
